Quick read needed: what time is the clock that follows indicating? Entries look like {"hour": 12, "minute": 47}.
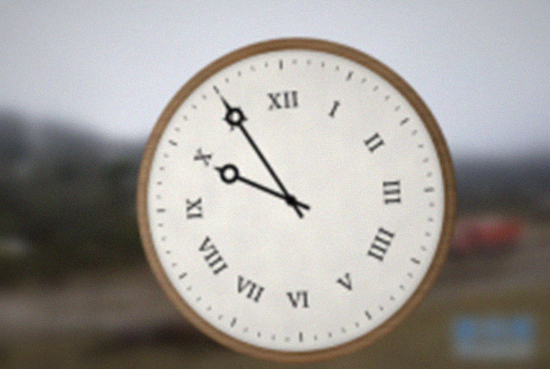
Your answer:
{"hour": 9, "minute": 55}
